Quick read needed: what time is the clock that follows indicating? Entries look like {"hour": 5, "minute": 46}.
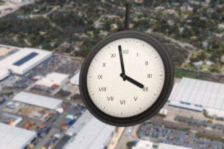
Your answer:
{"hour": 3, "minute": 58}
